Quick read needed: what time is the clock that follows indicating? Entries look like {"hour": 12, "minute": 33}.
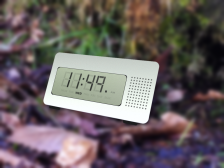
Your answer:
{"hour": 11, "minute": 49}
